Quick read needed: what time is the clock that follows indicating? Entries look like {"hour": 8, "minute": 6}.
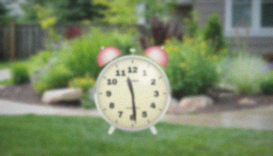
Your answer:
{"hour": 11, "minute": 29}
